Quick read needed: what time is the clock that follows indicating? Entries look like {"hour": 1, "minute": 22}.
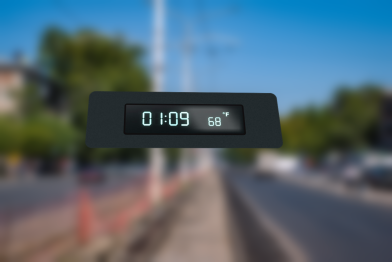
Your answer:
{"hour": 1, "minute": 9}
